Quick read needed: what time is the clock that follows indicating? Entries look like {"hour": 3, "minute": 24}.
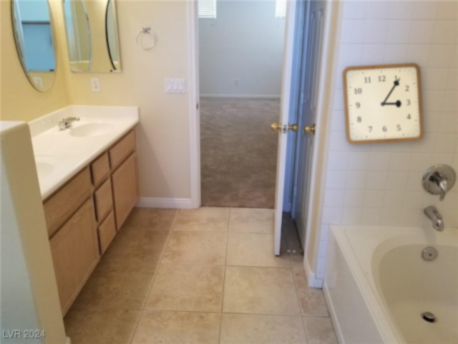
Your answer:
{"hour": 3, "minute": 6}
